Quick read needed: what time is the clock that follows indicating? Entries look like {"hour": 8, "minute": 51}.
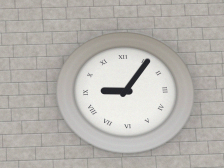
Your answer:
{"hour": 9, "minute": 6}
